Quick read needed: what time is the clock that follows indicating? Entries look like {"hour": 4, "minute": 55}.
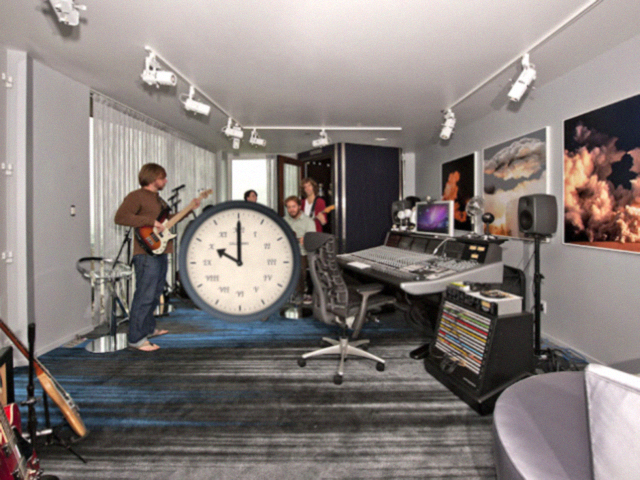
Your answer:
{"hour": 10, "minute": 0}
